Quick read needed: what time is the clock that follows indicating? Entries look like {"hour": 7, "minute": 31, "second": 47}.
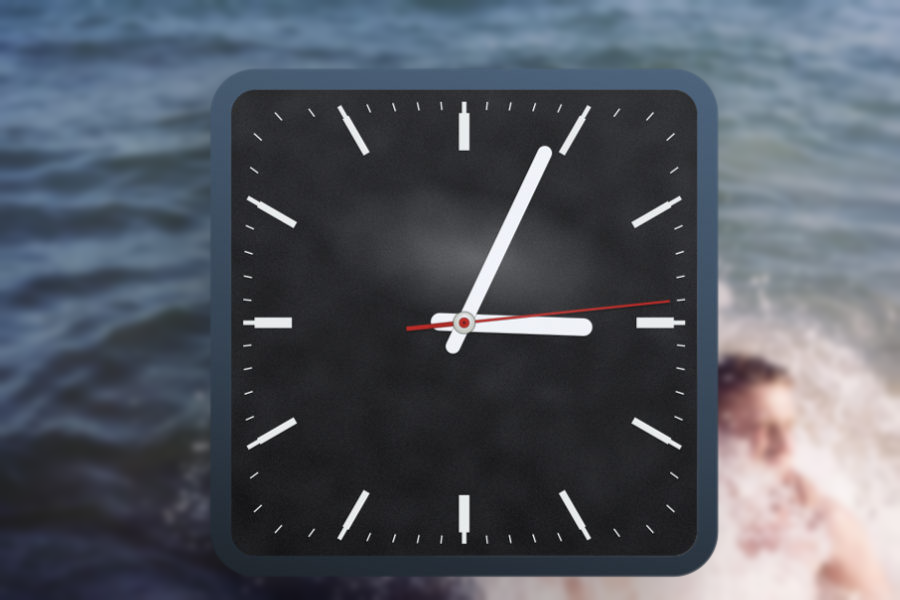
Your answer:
{"hour": 3, "minute": 4, "second": 14}
